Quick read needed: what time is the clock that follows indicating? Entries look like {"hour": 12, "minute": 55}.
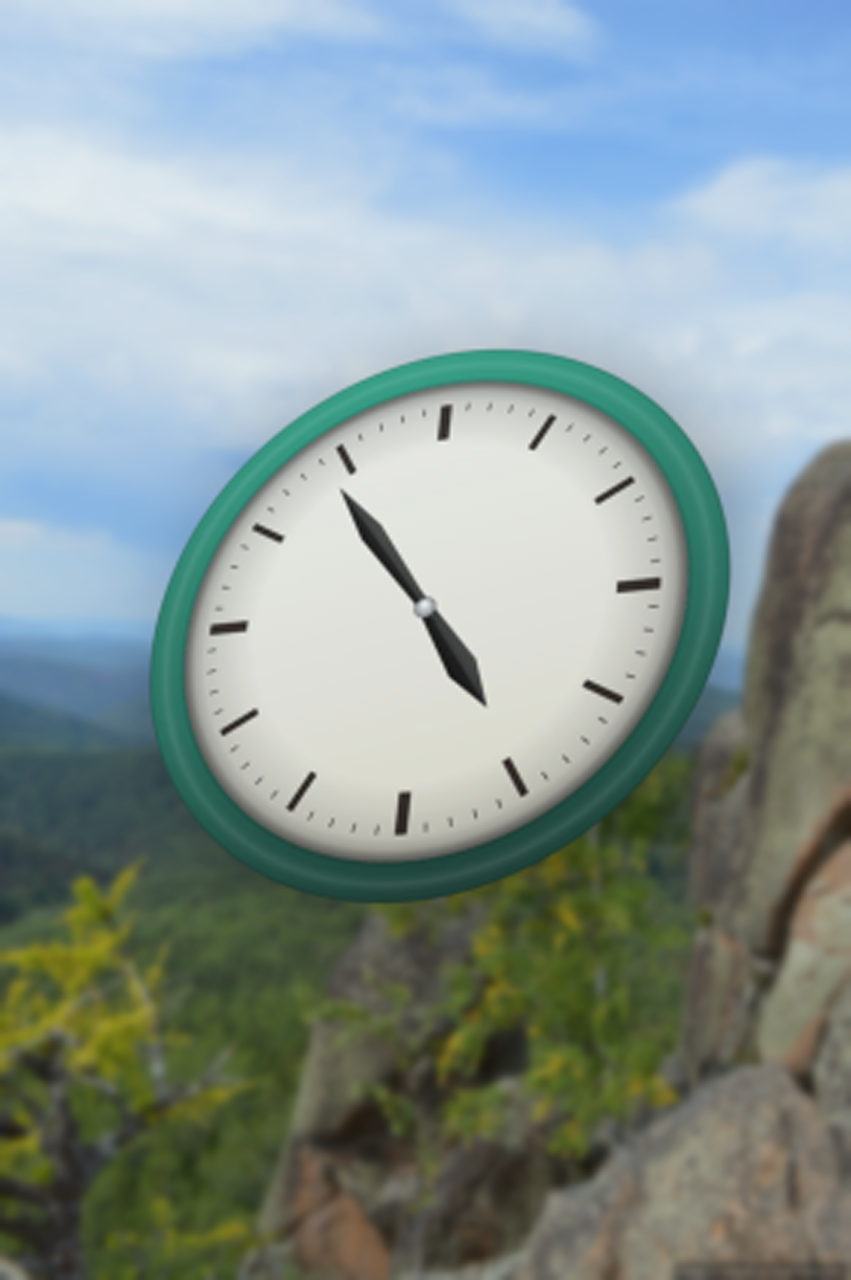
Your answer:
{"hour": 4, "minute": 54}
